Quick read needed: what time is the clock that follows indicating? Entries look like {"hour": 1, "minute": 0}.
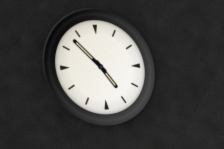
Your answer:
{"hour": 4, "minute": 53}
